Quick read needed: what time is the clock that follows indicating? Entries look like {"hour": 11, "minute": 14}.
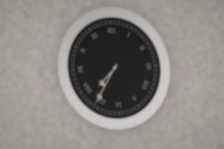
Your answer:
{"hour": 7, "minute": 36}
